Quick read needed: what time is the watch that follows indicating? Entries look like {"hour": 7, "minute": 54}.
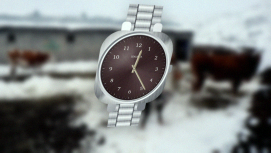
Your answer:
{"hour": 12, "minute": 24}
